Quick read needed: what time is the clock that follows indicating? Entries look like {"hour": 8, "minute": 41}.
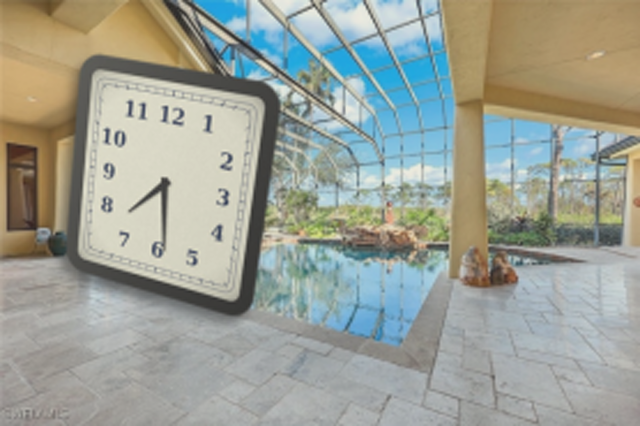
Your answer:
{"hour": 7, "minute": 29}
